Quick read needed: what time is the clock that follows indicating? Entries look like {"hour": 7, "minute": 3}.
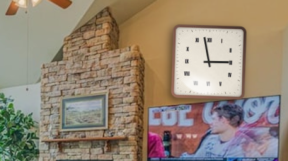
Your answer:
{"hour": 2, "minute": 58}
